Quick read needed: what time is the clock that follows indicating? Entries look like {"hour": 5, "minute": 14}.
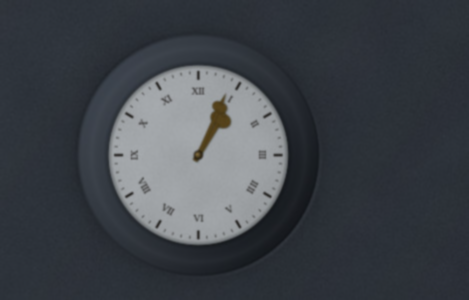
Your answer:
{"hour": 1, "minute": 4}
